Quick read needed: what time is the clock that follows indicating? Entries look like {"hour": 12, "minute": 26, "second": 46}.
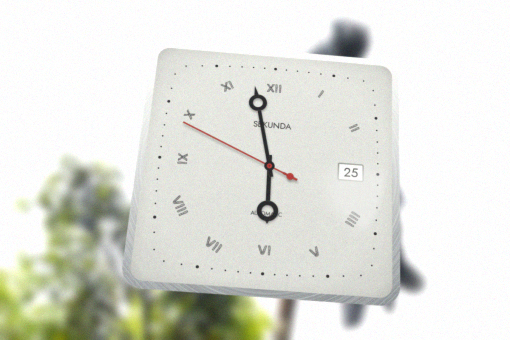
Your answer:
{"hour": 5, "minute": 57, "second": 49}
